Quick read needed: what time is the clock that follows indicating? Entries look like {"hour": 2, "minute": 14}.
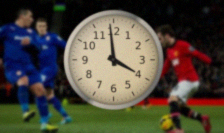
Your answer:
{"hour": 3, "minute": 59}
